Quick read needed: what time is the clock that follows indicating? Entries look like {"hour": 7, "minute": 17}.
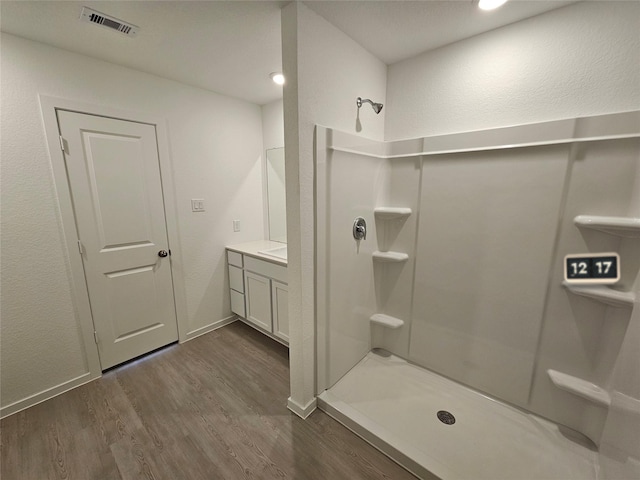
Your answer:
{"hour": 12, "minute": 17}
